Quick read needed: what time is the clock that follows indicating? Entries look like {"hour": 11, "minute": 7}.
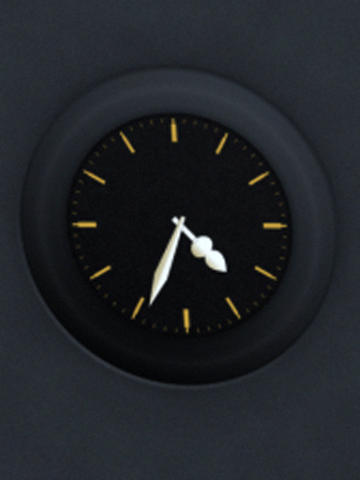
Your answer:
{"hour": 4, "minute": 34}
